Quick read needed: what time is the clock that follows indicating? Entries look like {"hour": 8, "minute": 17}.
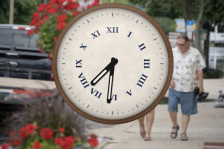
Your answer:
{"hour": 7, "minute": 31}
